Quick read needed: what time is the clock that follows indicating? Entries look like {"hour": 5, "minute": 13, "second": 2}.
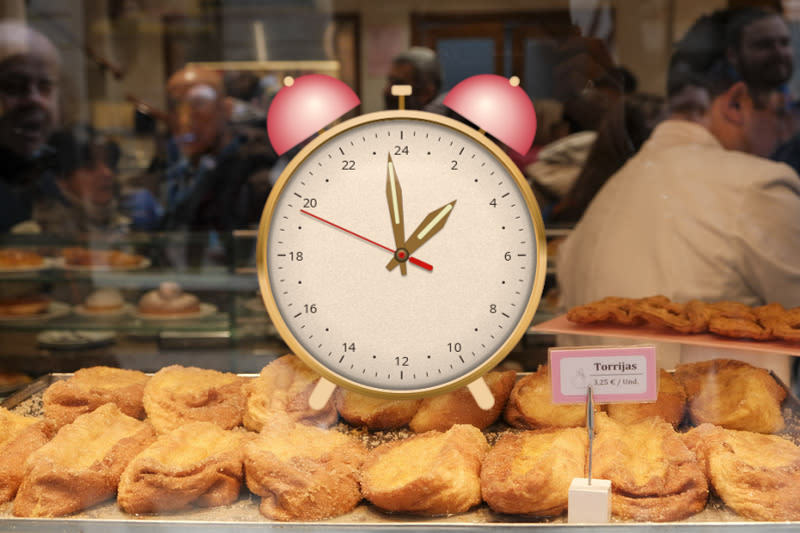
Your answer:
{"hour": 2, "minute": 58, "second": 49}
